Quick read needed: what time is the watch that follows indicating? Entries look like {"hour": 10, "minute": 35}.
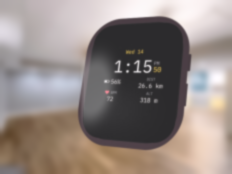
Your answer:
{"hour": 1, "minute": 15}
